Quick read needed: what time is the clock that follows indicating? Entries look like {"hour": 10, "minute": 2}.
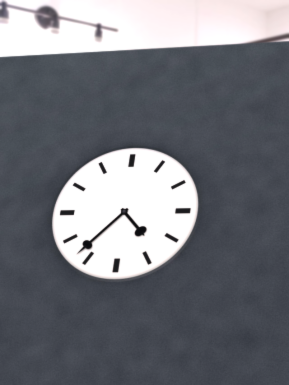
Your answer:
{"hour": 4, "minute": 37}
